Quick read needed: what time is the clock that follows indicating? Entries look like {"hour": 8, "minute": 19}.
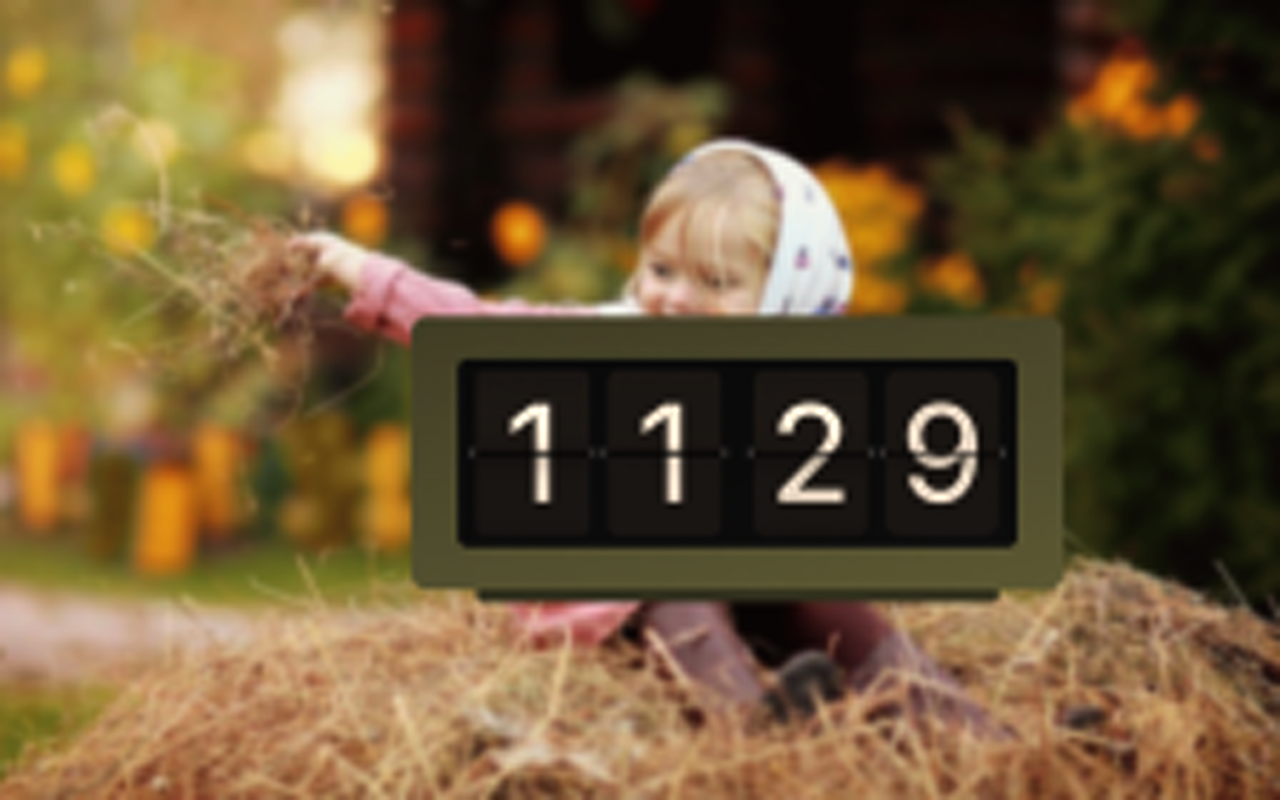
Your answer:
{"hour": 11, "minute": 29}
